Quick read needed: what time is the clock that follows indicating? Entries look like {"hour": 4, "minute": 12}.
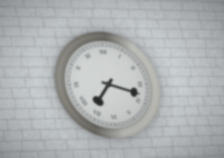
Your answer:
{"hour": 7, "minute": 18}
